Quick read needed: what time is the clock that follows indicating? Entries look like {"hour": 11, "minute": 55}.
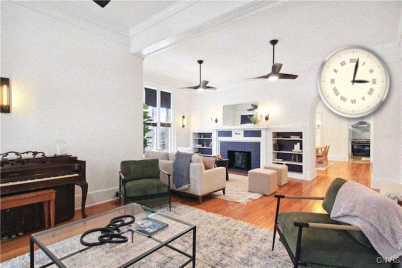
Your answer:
{"hour": 3, "minute": 2}
